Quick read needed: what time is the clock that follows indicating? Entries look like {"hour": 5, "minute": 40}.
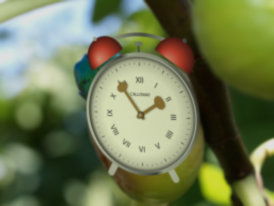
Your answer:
{"hour": 1, "minute": 54}
